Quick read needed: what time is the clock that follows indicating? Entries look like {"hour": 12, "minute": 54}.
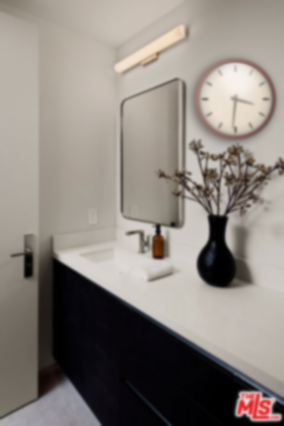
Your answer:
{"hour": 3, "minute": 31}
